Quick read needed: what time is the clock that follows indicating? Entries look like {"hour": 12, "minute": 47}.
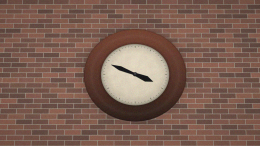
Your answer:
{"hour": 3, "minute": 49}
